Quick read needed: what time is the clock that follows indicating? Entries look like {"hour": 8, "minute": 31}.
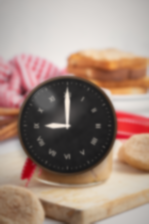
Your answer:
{"hour": 9, "minute": 0}
